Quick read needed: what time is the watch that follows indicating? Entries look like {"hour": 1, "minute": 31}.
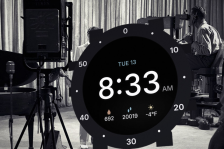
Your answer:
{"hour": 8, "minute": 33}
